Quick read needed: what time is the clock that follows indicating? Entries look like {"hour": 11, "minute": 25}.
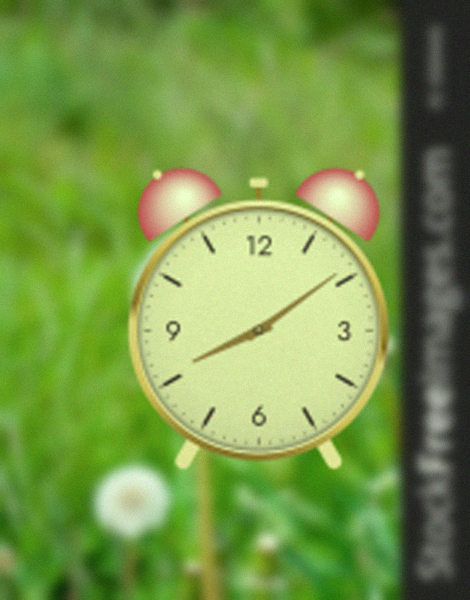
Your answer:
{"hour": 8, "minute": 9}
